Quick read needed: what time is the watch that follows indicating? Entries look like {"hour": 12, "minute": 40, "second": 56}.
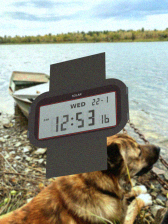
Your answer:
{"hour": 12, "minute": 53, "second": 16}
